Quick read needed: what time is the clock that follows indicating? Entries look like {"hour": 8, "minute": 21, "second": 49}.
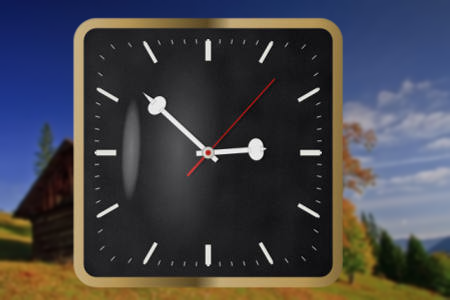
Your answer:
{"hour": 2, "minute": 52, "second": 7}
